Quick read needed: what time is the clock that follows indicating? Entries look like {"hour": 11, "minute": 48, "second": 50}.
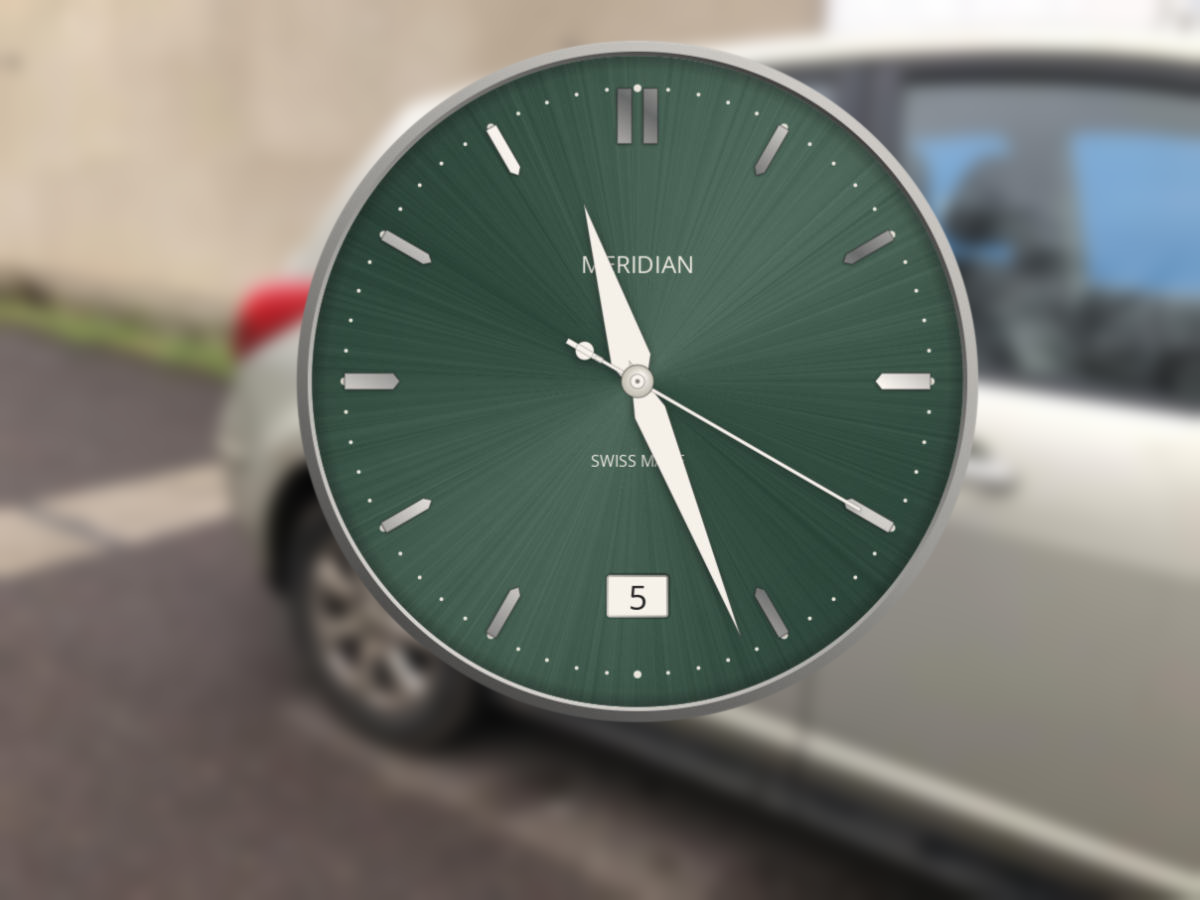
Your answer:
{"hour": 11, "minute": 26, "second": 20}
